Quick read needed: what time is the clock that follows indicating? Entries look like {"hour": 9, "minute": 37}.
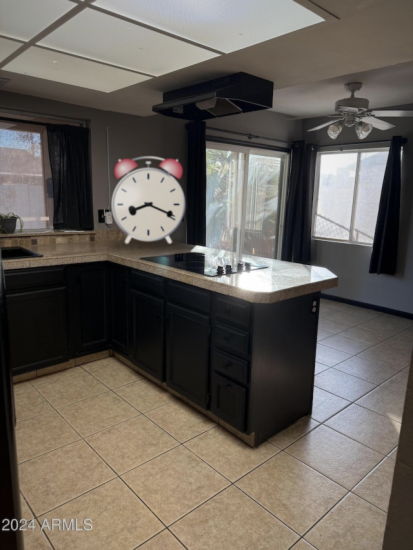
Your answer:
{"hour": 8, "minute": 19}
